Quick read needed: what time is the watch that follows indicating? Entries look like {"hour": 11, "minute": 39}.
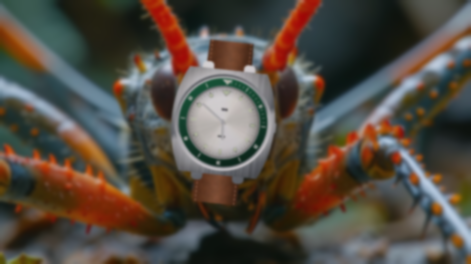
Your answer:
{"hour": 5, "minute": 51}
